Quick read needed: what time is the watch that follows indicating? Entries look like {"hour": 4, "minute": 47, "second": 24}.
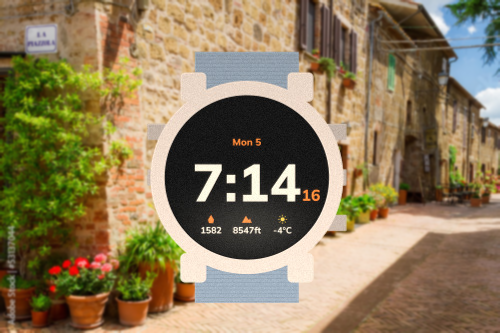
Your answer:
{"hour": 7, "minute": 14, "second": 16}
